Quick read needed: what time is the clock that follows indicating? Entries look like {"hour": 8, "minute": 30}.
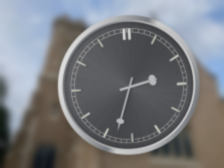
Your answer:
{"hour": 2, "minute": 33}
